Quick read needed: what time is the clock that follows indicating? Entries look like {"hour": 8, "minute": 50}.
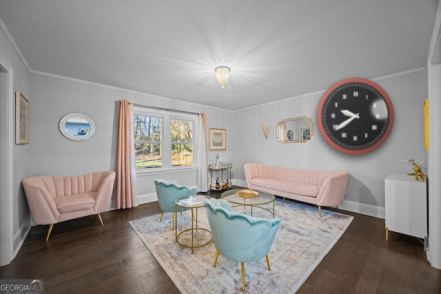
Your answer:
{"hour": 9, "minute": 39}
